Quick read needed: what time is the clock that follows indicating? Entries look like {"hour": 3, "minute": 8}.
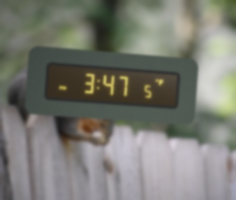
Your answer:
{"hour": 3, "minute": 47}
